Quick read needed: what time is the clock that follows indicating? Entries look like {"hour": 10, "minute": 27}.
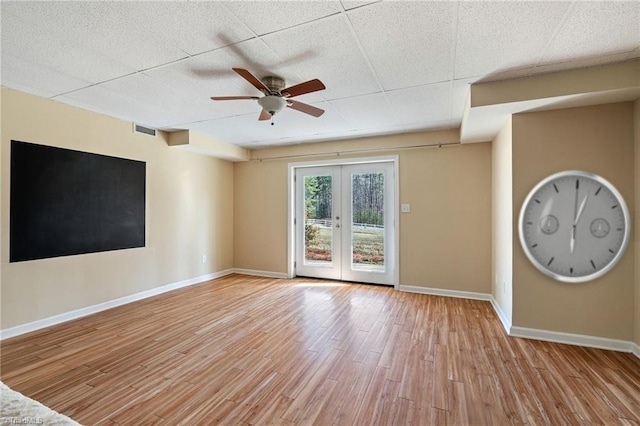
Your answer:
{"hour": 6, "minute": 3}
